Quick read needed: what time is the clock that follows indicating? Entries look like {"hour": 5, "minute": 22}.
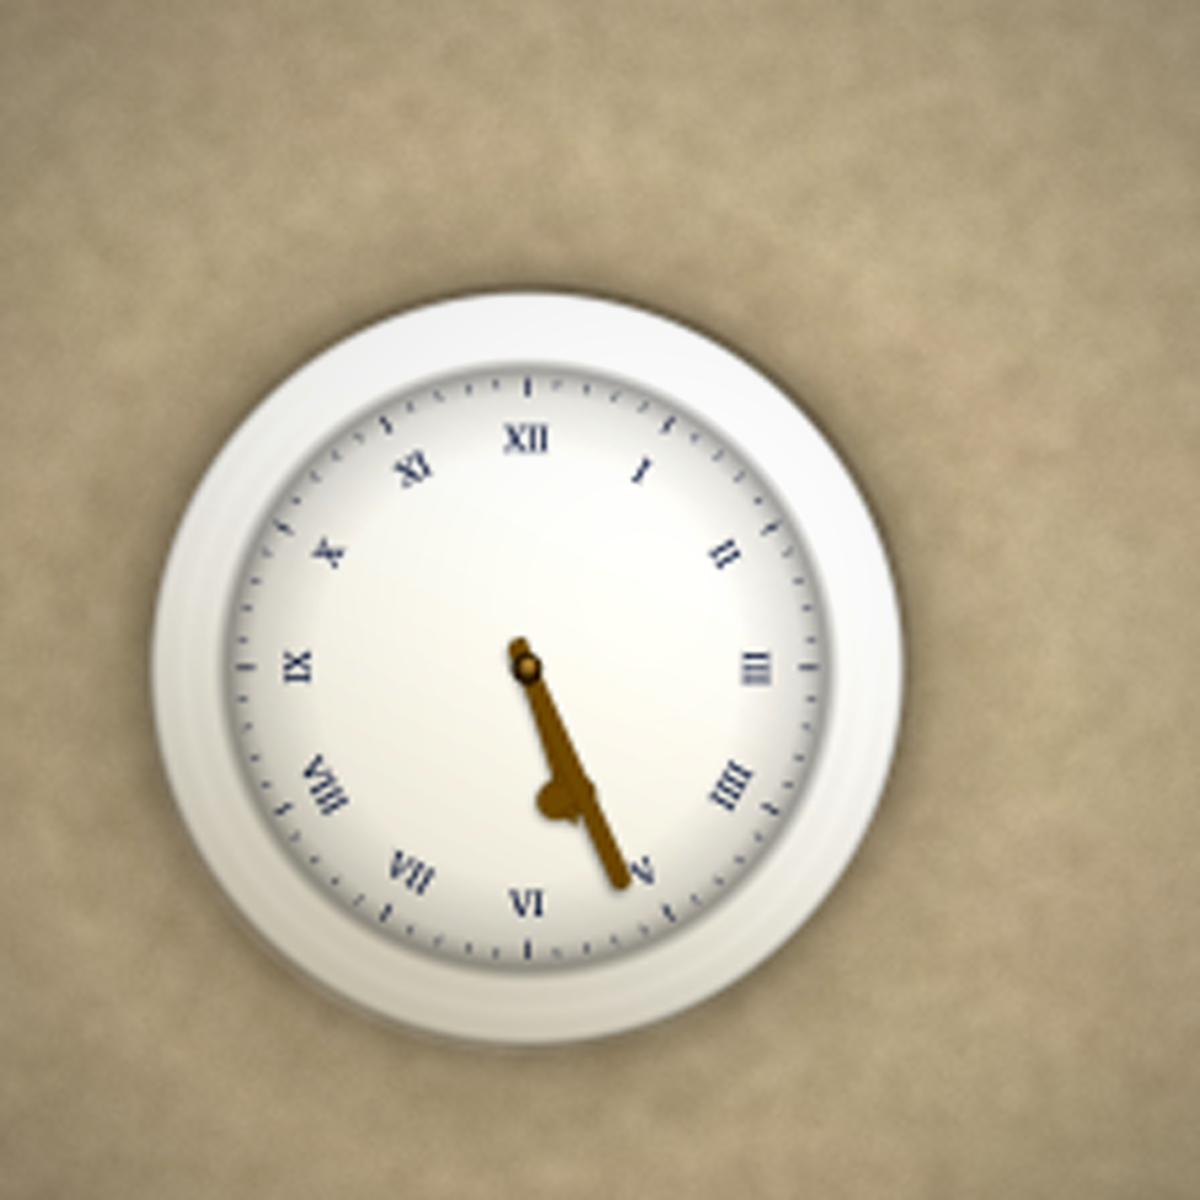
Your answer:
{"hour": 5, "minute": 26}
